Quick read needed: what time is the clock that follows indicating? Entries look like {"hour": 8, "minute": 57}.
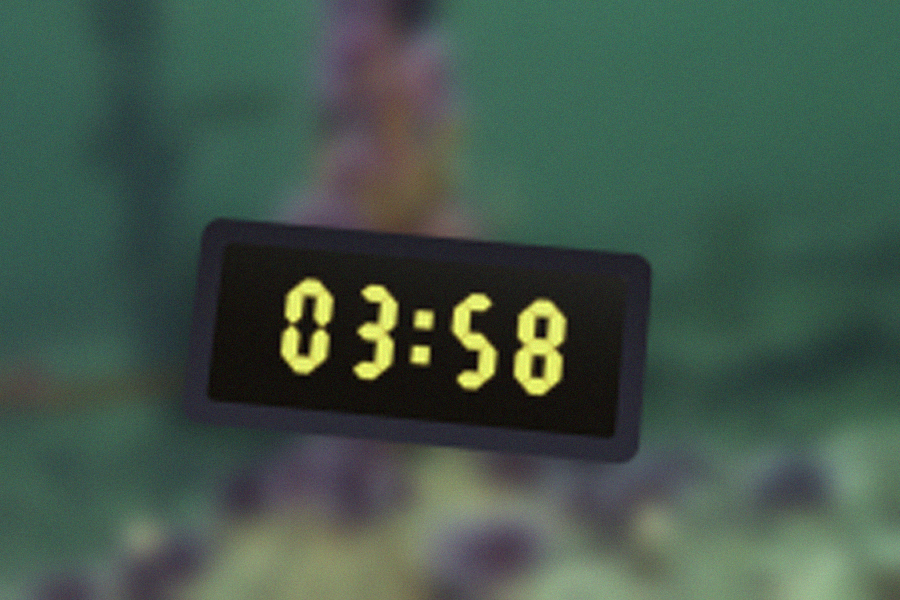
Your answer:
{"hour": 3, "minute": 58}
